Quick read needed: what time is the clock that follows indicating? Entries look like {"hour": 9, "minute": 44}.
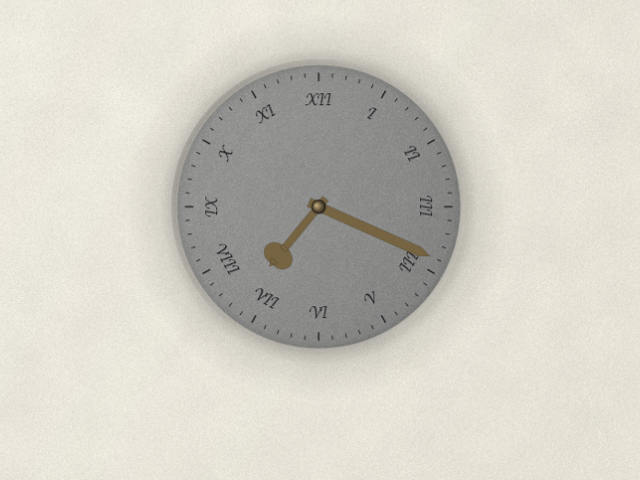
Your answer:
{"hour": 7, "minute": 19}
